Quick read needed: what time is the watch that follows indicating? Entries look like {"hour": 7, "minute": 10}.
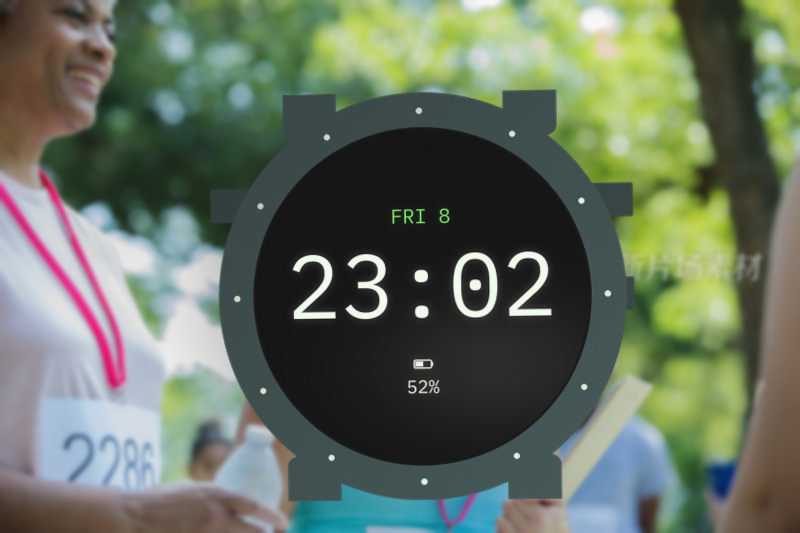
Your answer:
{"hour": 23, "minute": 2}
